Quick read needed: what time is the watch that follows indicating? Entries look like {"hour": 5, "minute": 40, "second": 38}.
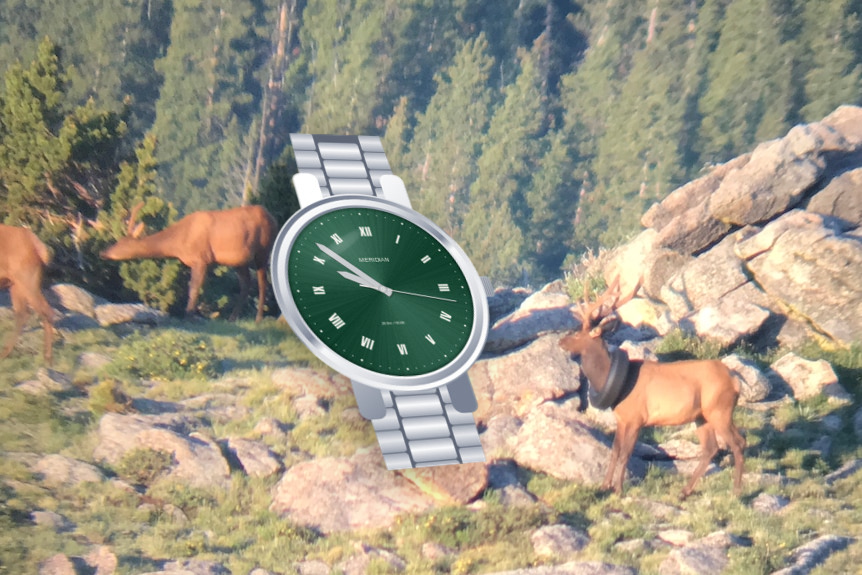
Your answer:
{"hour": 9, "minute": 52, "second": 17}
